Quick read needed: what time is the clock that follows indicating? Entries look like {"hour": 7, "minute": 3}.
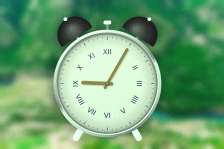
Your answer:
{"hour": 9, "minute": 5}
